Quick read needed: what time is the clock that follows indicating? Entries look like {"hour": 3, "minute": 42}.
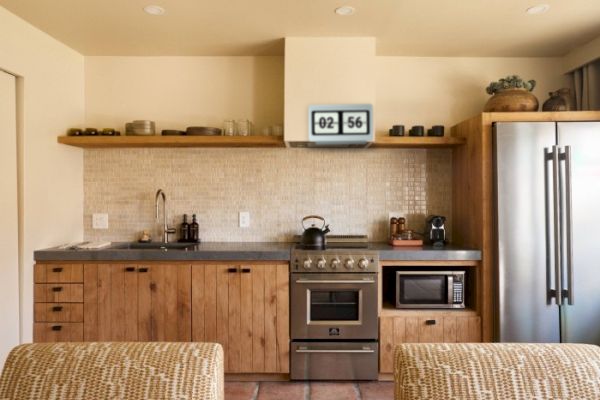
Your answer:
{"hour": 2, "minute": 56}
